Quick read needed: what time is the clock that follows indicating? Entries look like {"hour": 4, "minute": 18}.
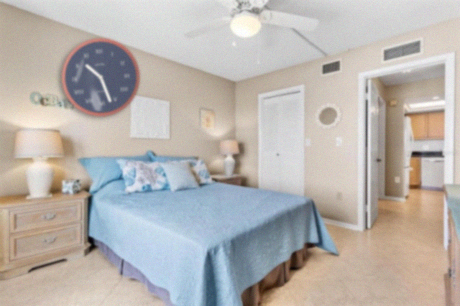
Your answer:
{"hour": 10, "minute": 27}
